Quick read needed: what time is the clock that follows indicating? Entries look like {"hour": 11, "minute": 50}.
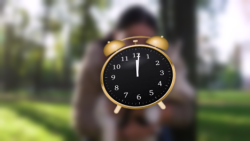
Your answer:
{"hour": 12, "minute": 1}
